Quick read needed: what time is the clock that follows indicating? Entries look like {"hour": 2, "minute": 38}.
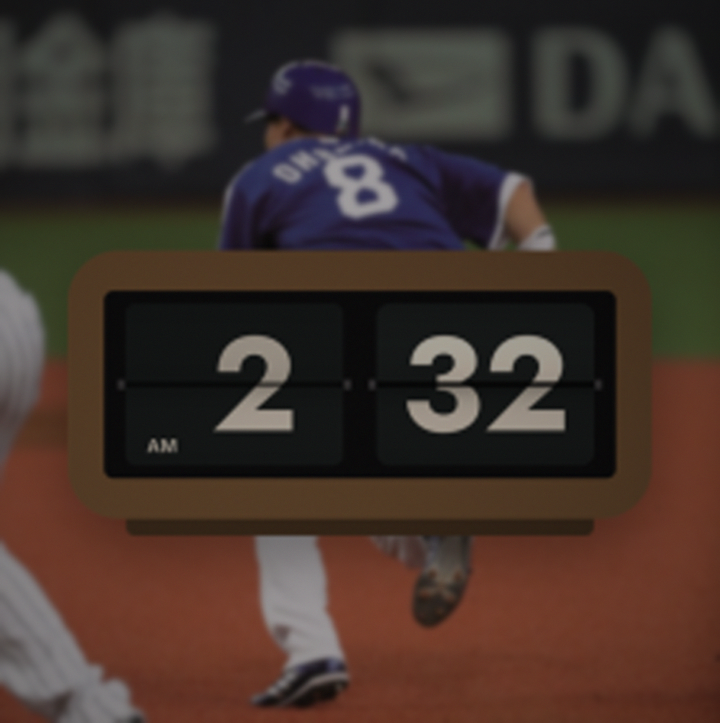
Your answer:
{"hour": 2, "minute": 32}
